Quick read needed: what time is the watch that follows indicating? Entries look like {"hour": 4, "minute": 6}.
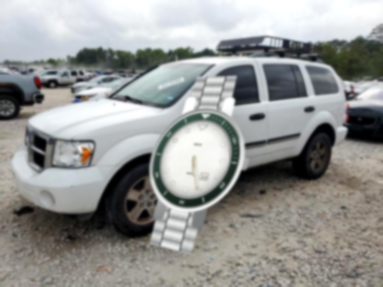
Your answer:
{"hour": 5, "minute": 26}
